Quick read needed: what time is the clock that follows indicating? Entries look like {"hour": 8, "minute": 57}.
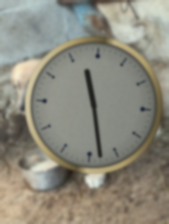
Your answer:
{"hour": 11, "minute": 28}
